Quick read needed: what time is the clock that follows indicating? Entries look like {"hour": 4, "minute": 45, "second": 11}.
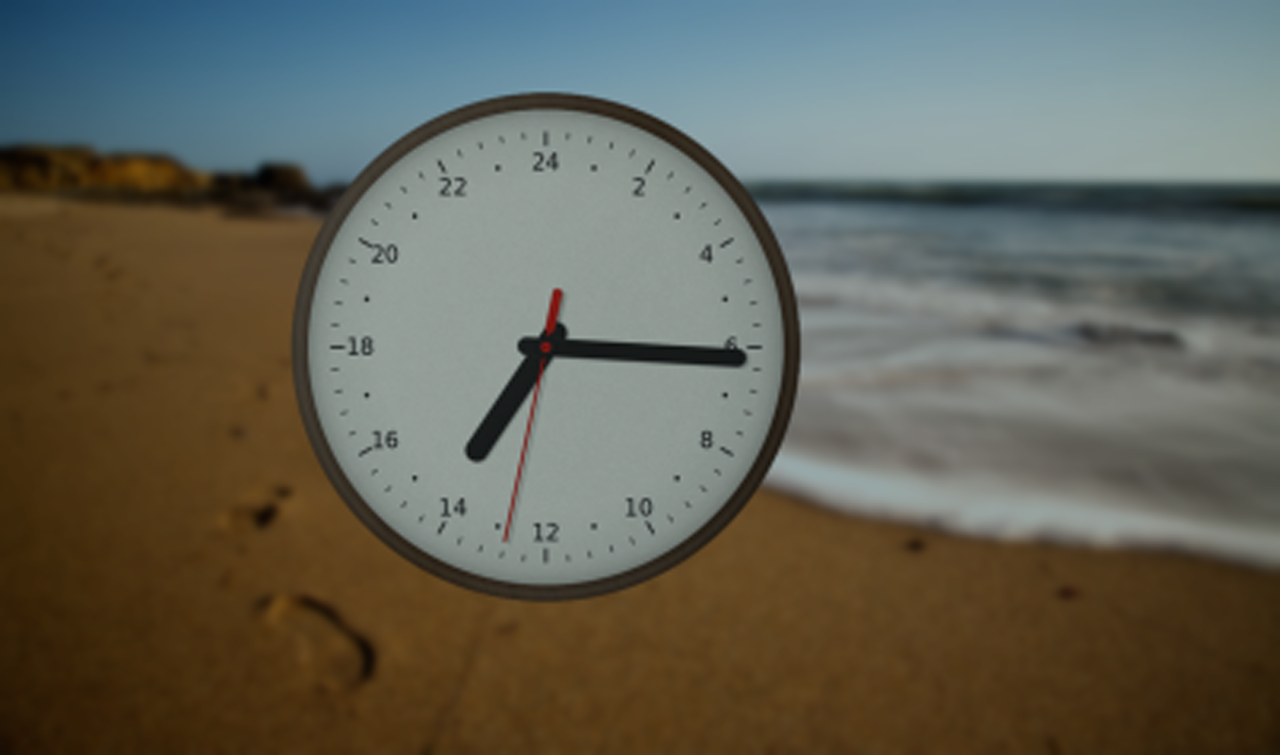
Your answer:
{"hour": 14, "minute": 15, "second": 32}
